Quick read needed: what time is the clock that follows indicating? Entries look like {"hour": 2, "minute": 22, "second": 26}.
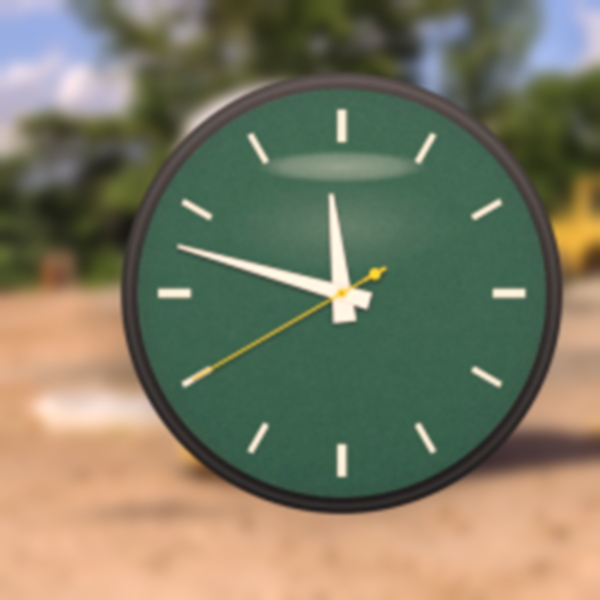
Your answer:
{"hour": 11, "minute": 47, "second": 40}
